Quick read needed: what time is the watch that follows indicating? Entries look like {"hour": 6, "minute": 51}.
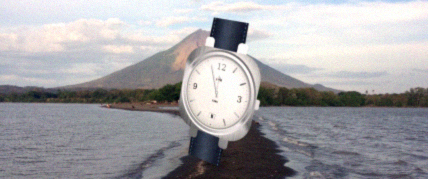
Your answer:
{"hour": 11, "minute": 56}
